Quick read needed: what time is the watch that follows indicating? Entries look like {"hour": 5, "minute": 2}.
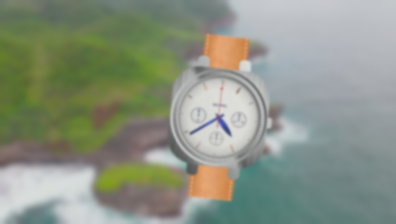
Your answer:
{"hour": 4, "minute": 39}
